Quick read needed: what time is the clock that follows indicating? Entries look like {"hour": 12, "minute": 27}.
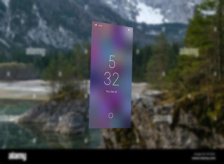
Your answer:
{"hour": 5, "minute": 32}
